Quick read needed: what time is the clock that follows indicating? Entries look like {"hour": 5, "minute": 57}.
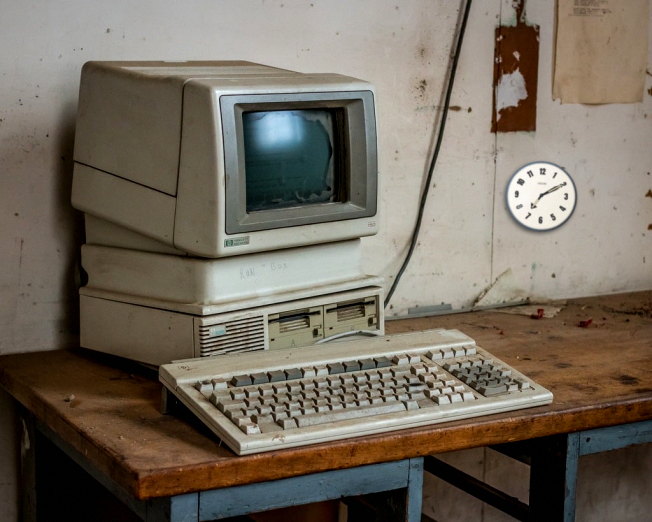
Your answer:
{"hour": 7, "minute": 10}
